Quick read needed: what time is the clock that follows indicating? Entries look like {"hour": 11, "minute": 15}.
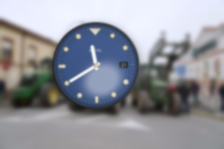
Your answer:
{"hour": 11, "minute": 40}
